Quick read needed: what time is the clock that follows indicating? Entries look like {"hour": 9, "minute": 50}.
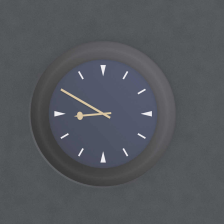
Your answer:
{"hour": 8, "minute": 50}
